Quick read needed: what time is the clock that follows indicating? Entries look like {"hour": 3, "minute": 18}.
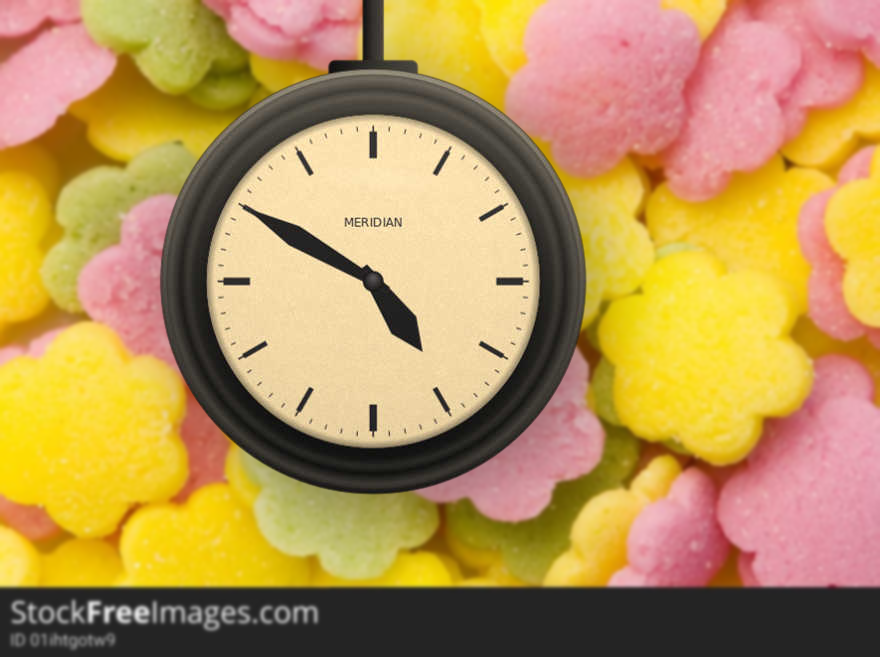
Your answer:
{"hour": 4, "minute": 50}
